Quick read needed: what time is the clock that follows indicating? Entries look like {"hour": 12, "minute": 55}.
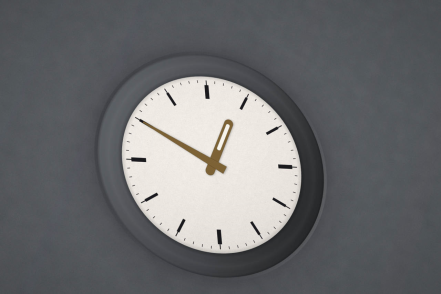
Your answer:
{"hour": 12, "minute": 50}
